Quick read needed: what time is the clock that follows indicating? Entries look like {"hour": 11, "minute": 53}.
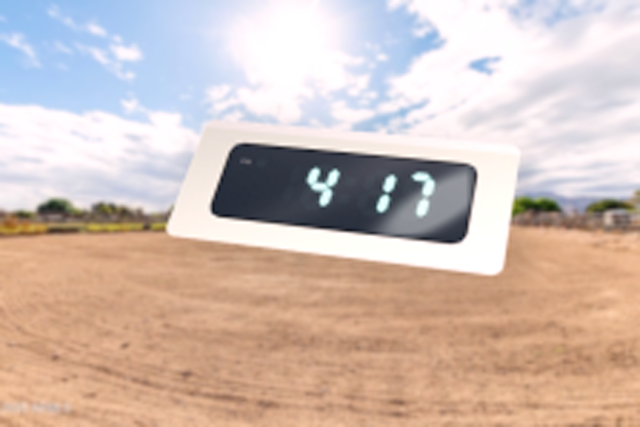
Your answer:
{"hour": 4, "minute": 17}
